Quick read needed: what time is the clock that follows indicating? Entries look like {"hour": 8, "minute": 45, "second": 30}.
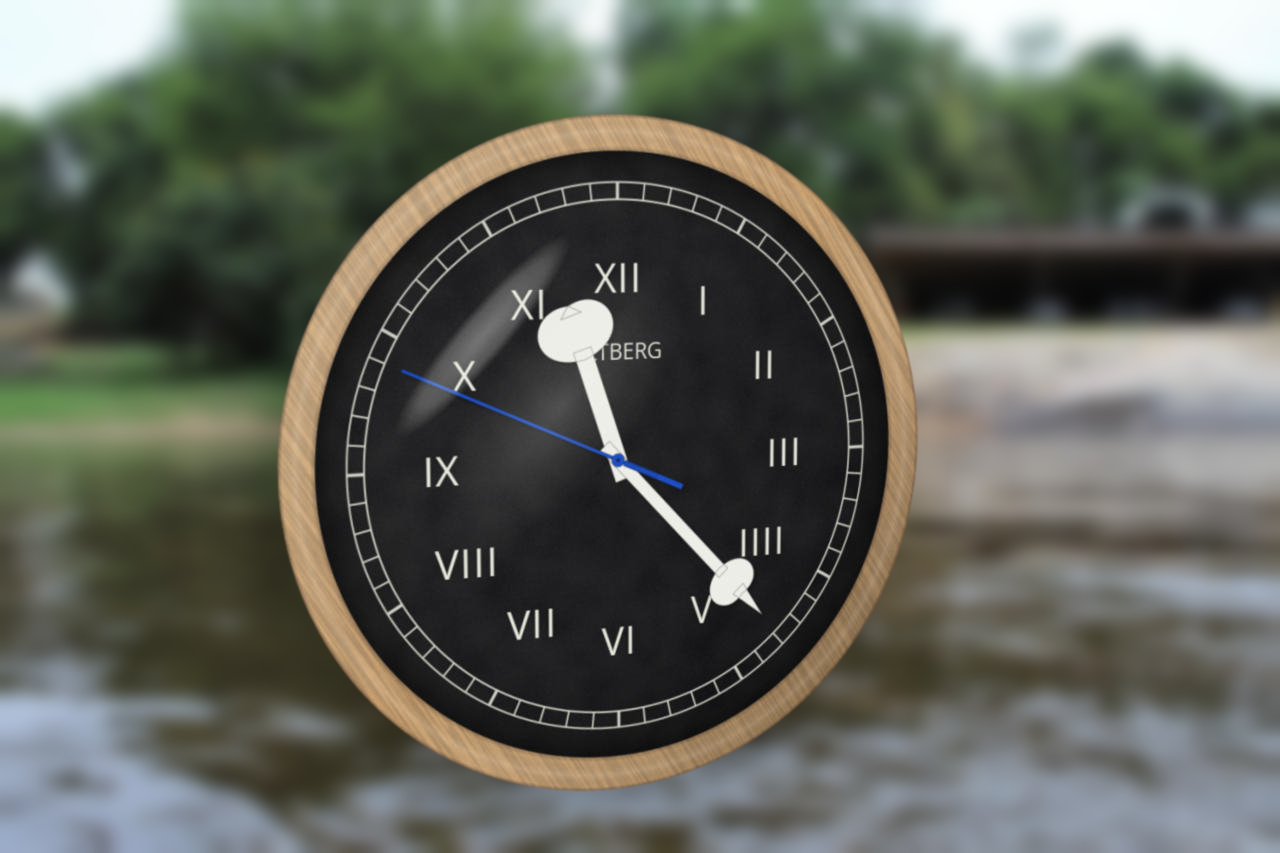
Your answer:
{"hour": 11, "minute": 22, "second": 49}
